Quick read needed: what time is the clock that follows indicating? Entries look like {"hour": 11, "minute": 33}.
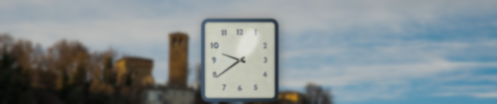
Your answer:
{"hour": 9, "minute": 39}
